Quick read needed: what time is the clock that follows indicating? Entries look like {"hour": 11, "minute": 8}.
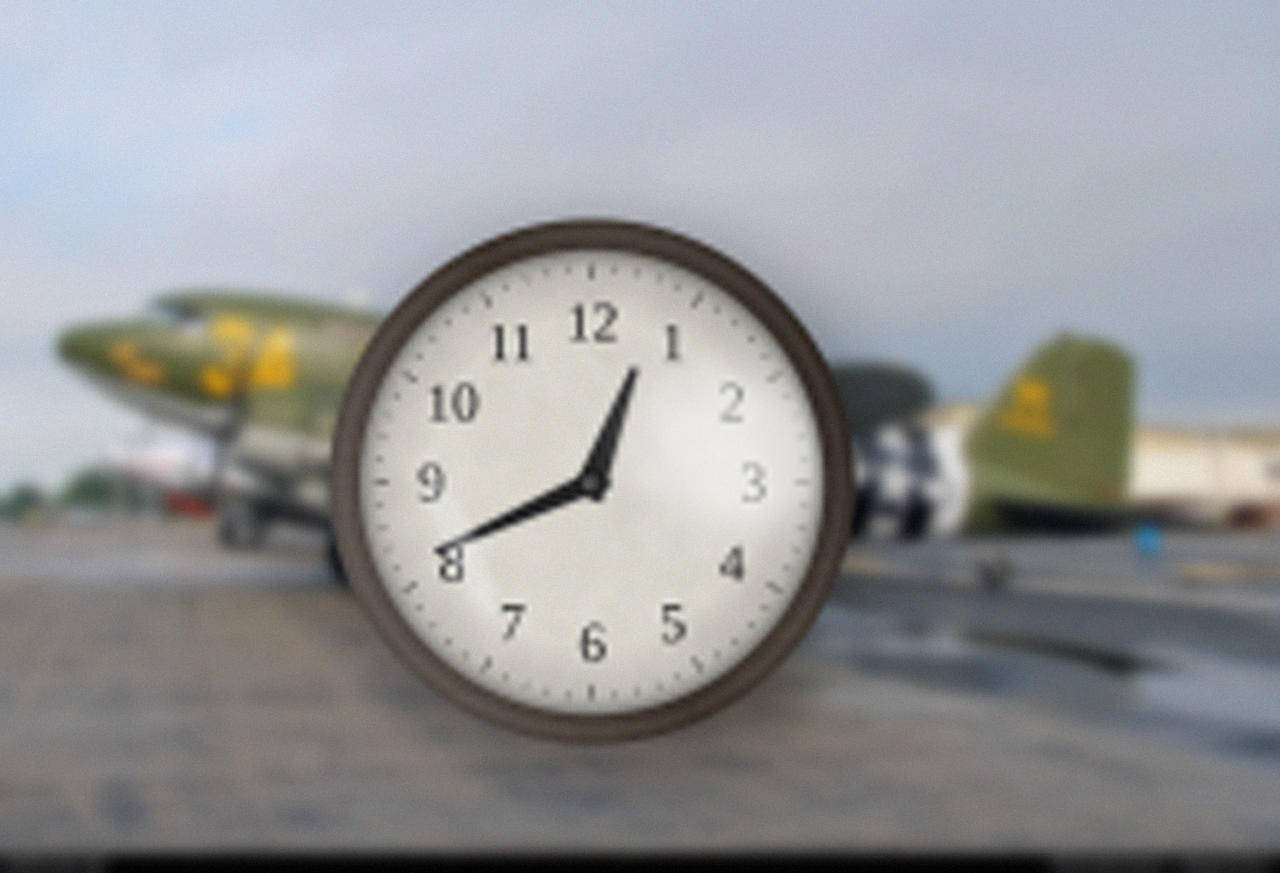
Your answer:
{"hour": 12, "minute": 41}
